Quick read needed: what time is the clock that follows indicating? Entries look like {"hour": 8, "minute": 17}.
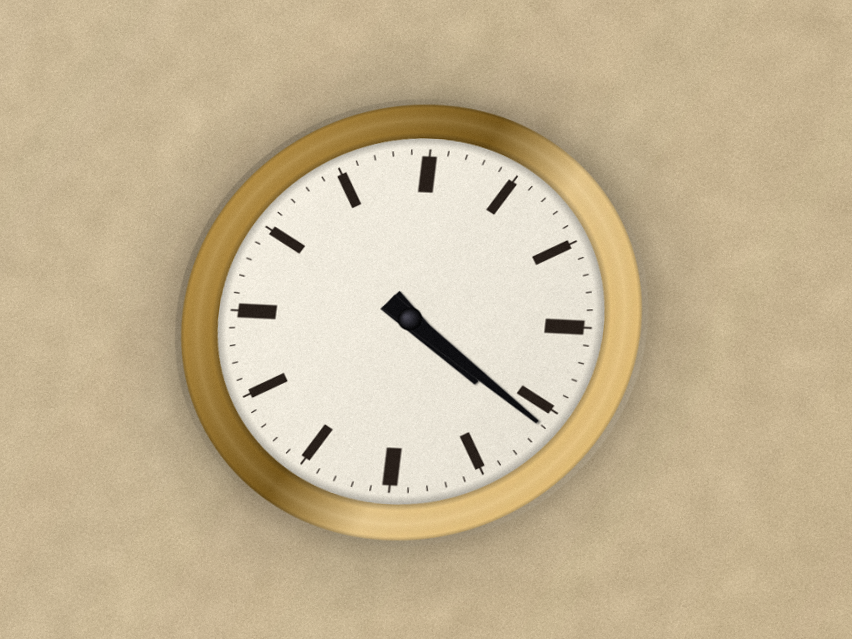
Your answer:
{"hour": 4, "minute": 21}
